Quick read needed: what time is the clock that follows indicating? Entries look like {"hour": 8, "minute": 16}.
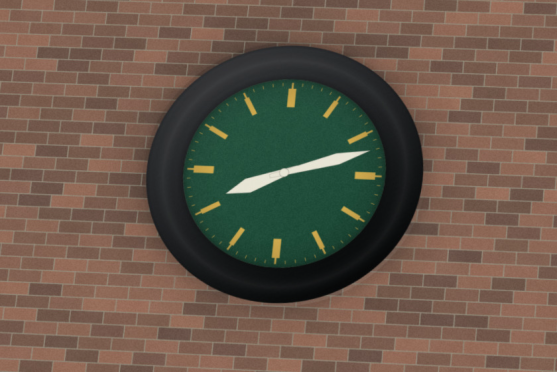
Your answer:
{"hour": 8, "minute": 12}
